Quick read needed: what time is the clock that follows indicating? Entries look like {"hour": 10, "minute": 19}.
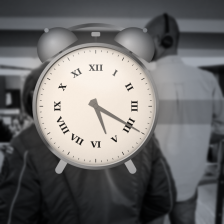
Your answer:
{"hour": 5, "minute": 20}
